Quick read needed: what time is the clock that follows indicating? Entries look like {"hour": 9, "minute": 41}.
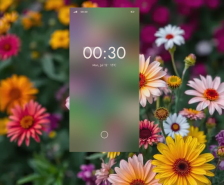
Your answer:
{"hour": 0, "minute": 30}
